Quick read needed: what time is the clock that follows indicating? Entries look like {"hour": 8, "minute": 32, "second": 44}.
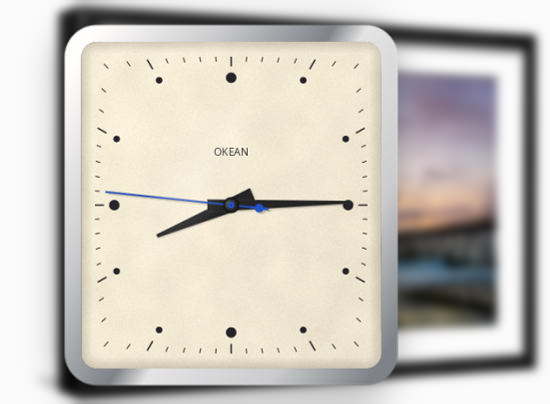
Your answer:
{"hour": 8, "minute": 14, "second": 46}
